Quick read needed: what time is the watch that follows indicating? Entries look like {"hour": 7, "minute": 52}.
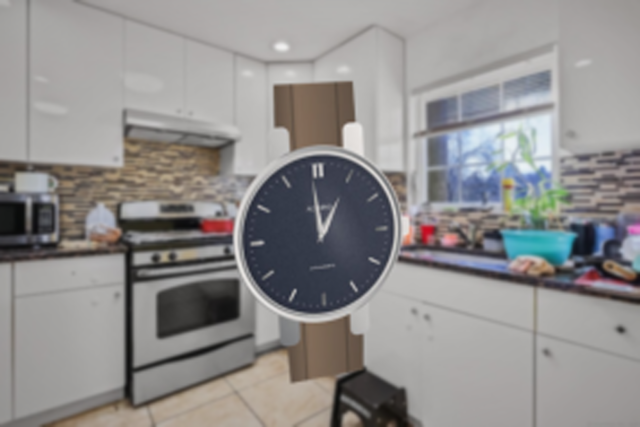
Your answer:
{"hour": 12, "minute": 59}
